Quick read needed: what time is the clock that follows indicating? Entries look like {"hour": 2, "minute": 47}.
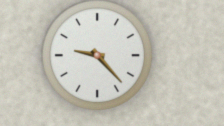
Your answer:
{"hour": 9, "minute": 23}
